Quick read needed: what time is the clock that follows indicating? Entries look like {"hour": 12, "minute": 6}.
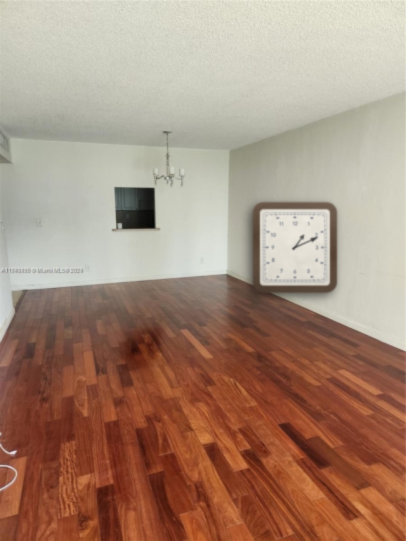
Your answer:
{"hour": 1, "minute": 11}
